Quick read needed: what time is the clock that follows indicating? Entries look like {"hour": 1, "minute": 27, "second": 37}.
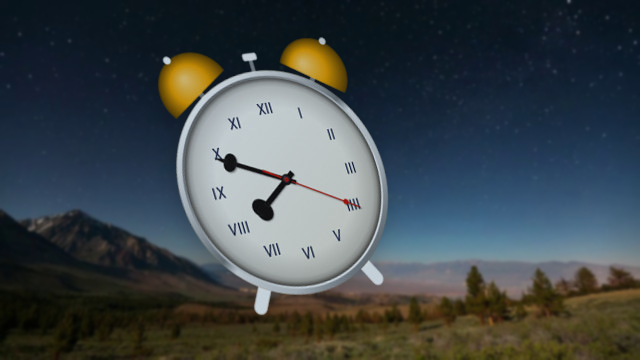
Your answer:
{"hour": 7, "minute": 49, "second": 20}
